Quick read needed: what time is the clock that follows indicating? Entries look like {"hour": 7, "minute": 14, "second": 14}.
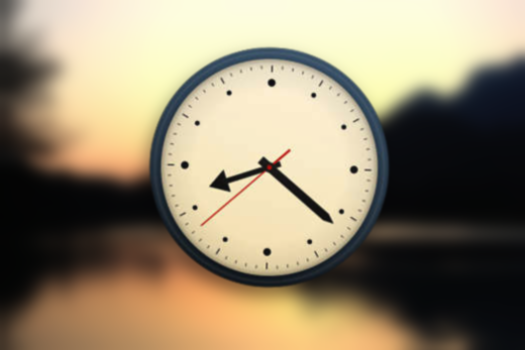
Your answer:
{"hour": 8, "minute": 21, "second": 38}
